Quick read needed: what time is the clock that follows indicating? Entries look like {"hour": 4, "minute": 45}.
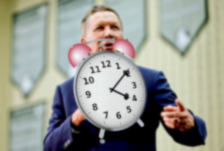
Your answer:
{"hour": 4, "minute": 9}
